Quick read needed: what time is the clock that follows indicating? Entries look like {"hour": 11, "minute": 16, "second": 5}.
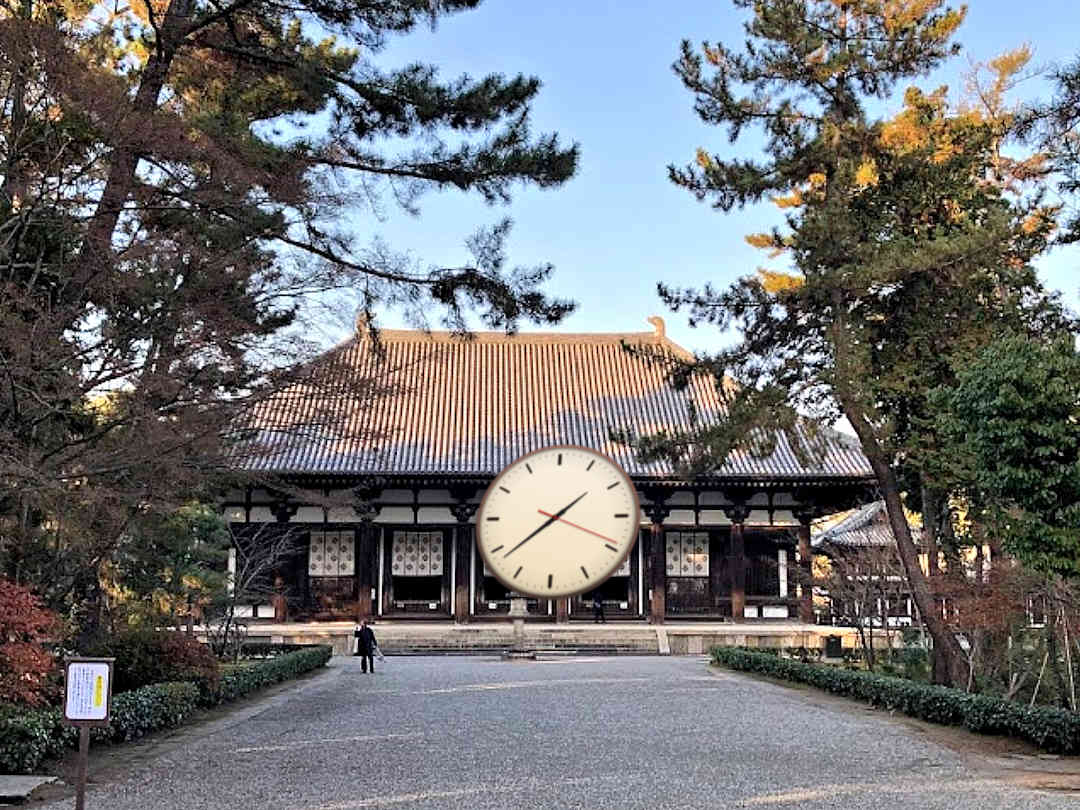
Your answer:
{"hour": 1, "minute": 38, "second": 19}
